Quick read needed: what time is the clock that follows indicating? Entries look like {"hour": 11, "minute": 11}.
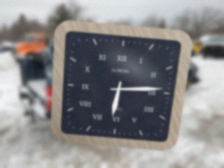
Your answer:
{"hour": 6, "minute": 14}
